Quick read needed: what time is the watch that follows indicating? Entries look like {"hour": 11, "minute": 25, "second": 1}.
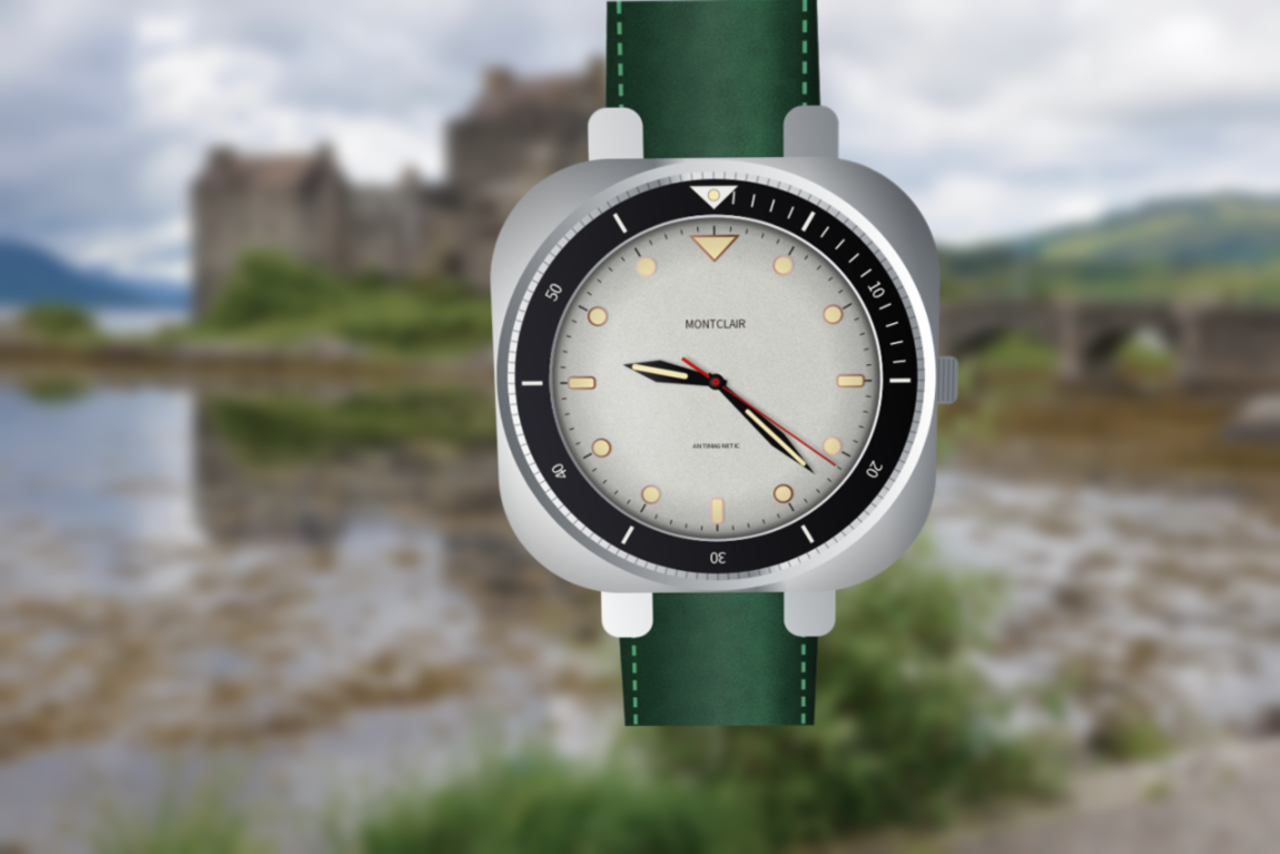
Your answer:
{"hour": 9, "minute": 22, "second": 21}
